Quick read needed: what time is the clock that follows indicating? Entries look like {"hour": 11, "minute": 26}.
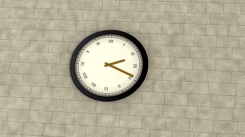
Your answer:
{"hour": 2, "minute": 19}
